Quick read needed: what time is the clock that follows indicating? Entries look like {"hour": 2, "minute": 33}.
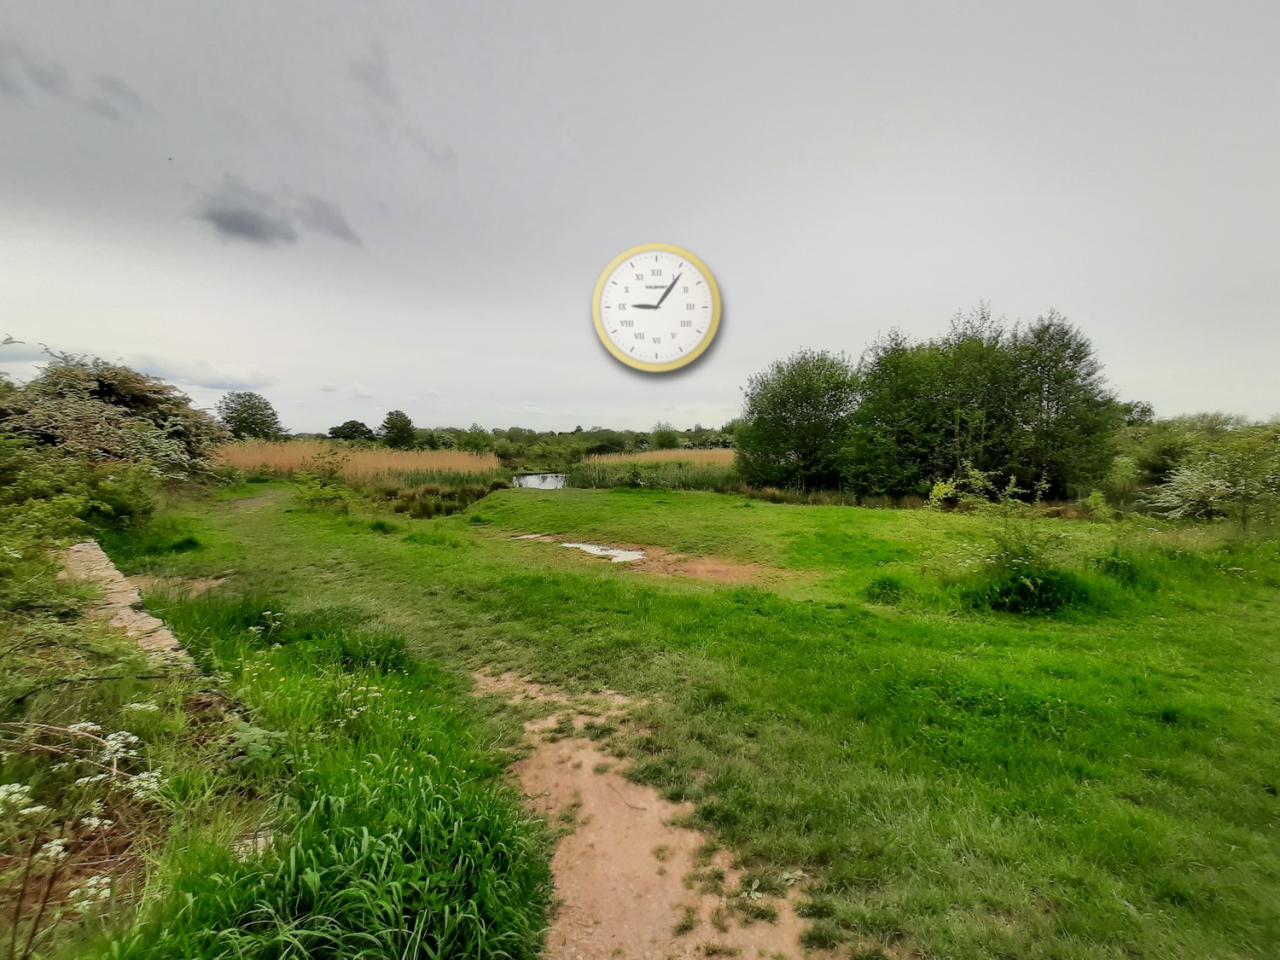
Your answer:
{"hour": 9, "minute": 6}
